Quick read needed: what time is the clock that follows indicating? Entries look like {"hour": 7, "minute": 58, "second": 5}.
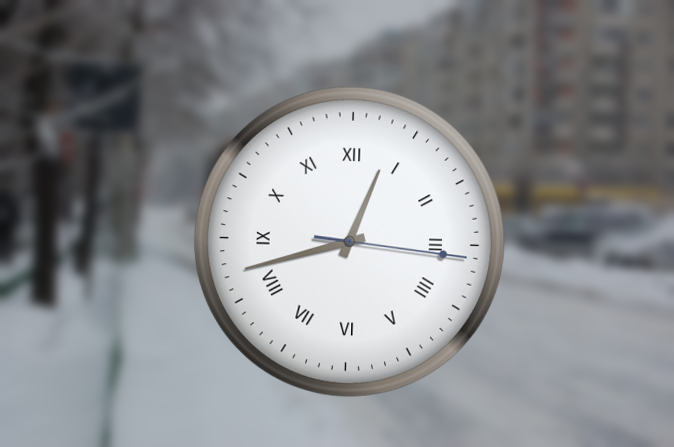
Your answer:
{"hour": 12, "minute": 42, "second": 16}
